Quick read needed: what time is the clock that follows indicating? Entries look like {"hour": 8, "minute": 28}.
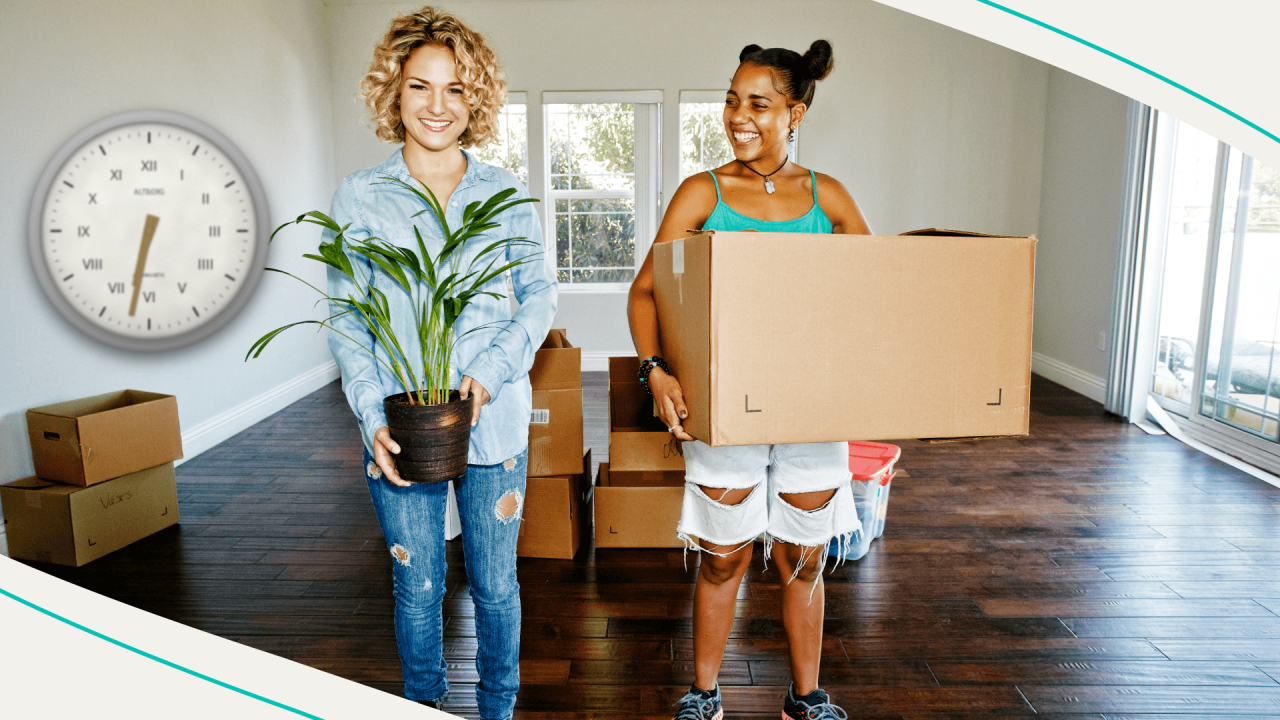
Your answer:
{"hour": 6, "minute": 32}
